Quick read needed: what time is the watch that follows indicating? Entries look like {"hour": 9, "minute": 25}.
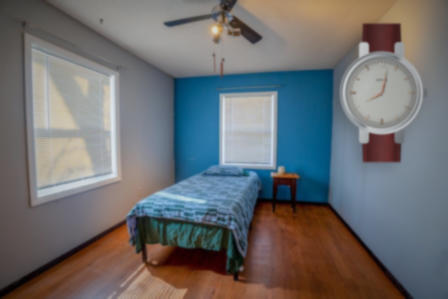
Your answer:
{"hour": 8, "minute": 2}
